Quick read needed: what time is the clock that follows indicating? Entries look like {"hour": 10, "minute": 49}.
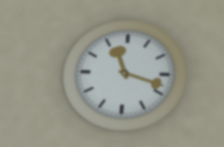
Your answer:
{"hour": 11, "minute": 18}
